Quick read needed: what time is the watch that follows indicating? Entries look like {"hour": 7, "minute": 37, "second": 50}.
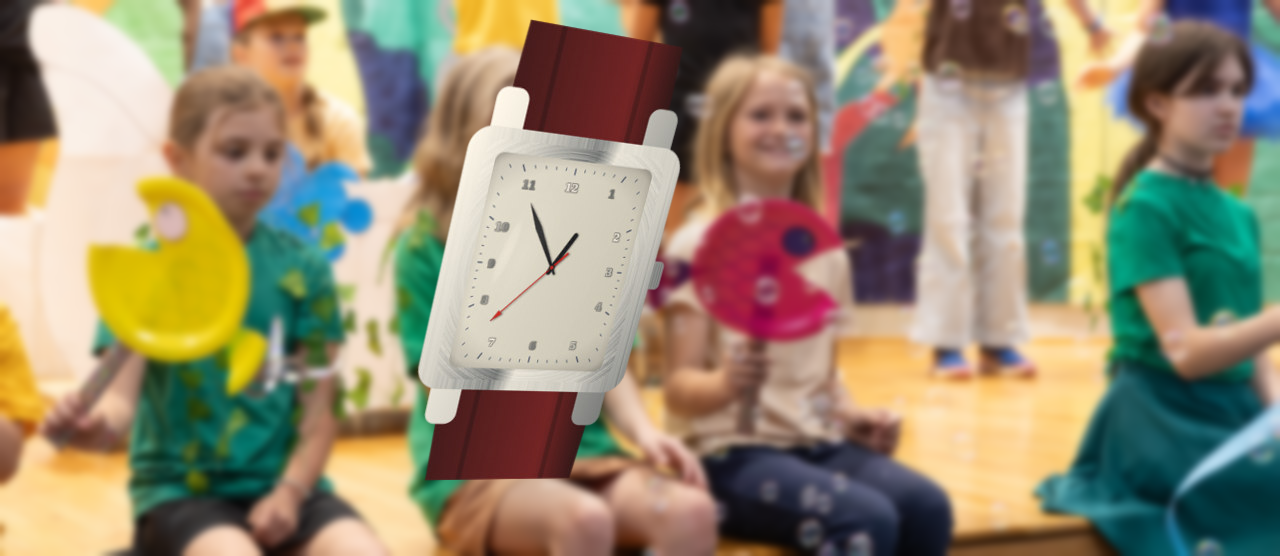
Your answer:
{"hour": 12, "minute": 54, "second": 37}
